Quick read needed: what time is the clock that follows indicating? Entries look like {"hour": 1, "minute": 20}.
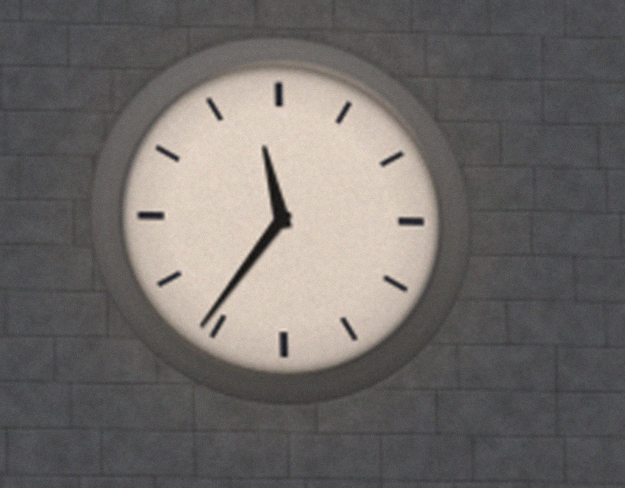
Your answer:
{"hour": 11, "minute": 36}
